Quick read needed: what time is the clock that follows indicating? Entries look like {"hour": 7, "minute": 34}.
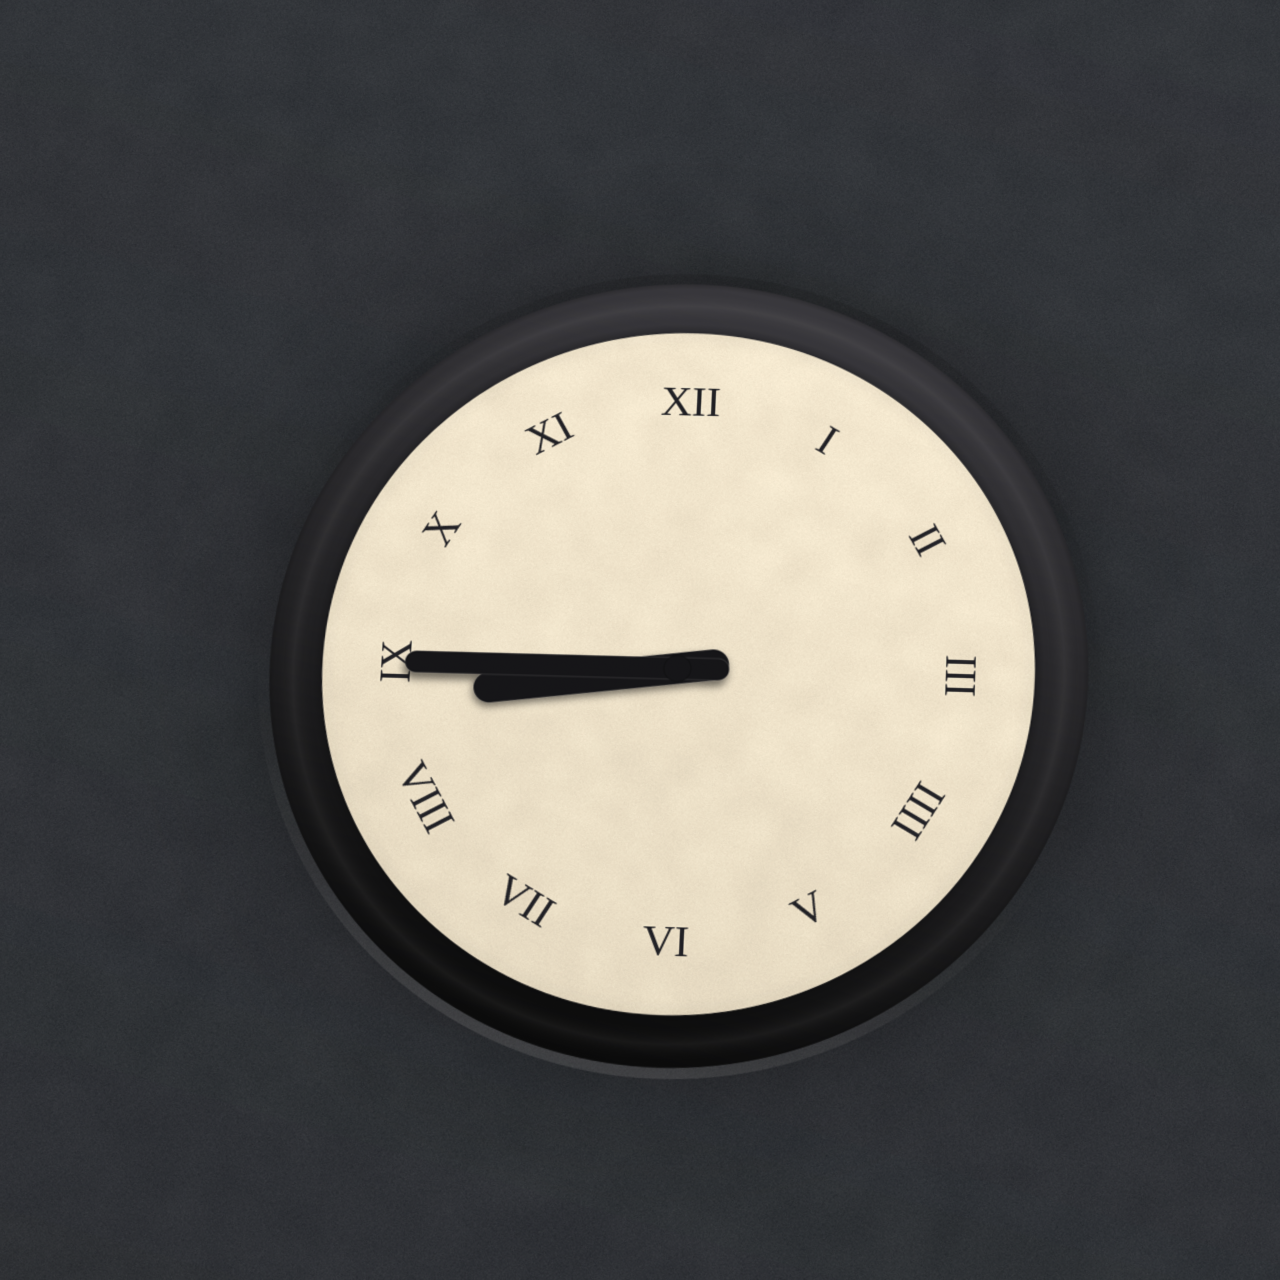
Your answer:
{"hour": 8, "minute": 45}
